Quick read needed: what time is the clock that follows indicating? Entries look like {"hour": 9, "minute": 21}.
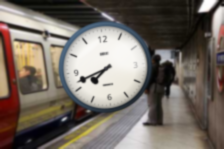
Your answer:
{"hour": 7, "minute": 42}
